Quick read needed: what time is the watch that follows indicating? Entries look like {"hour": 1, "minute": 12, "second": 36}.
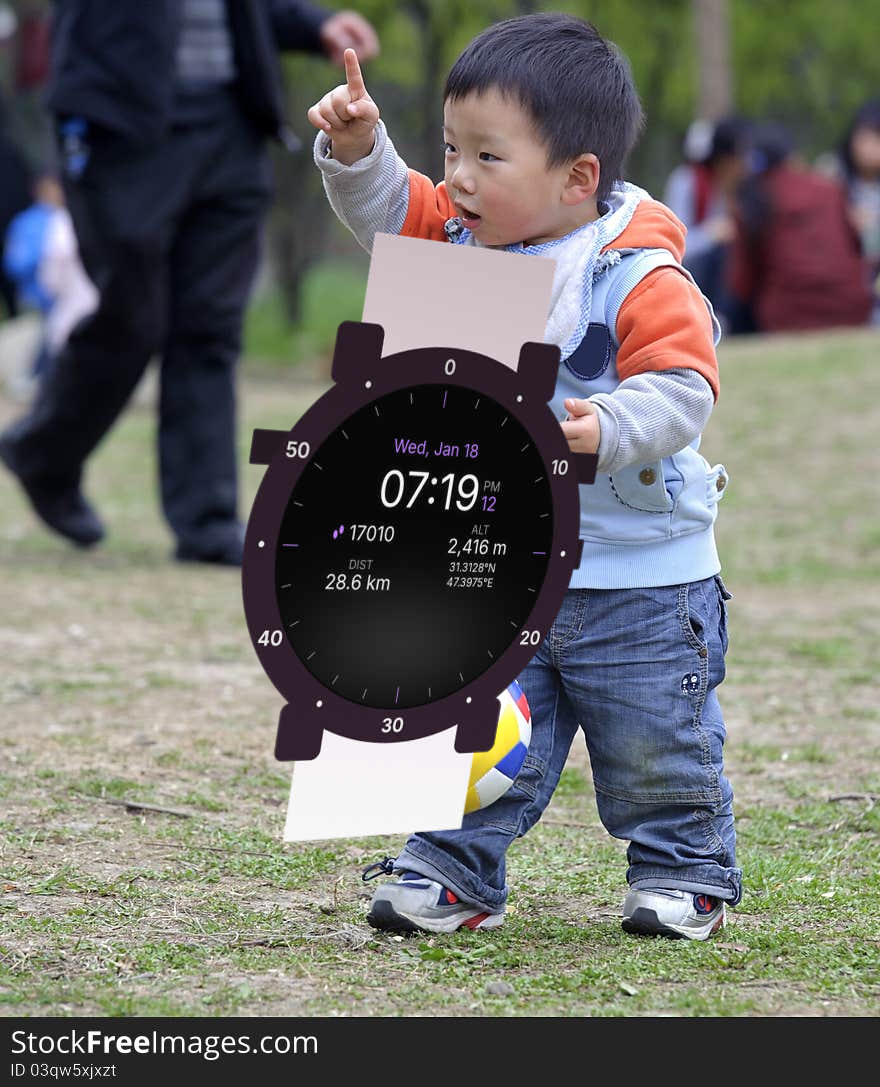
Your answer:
{"hour": 7, "minute": 19, "second": 12}
